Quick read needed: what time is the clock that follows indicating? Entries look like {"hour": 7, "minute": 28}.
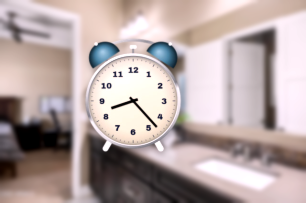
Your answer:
{"hour": 8, "minute": 23}
